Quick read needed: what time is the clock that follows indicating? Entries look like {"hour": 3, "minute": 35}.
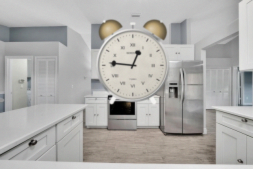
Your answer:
{"hour": 12, "minute": 46}
